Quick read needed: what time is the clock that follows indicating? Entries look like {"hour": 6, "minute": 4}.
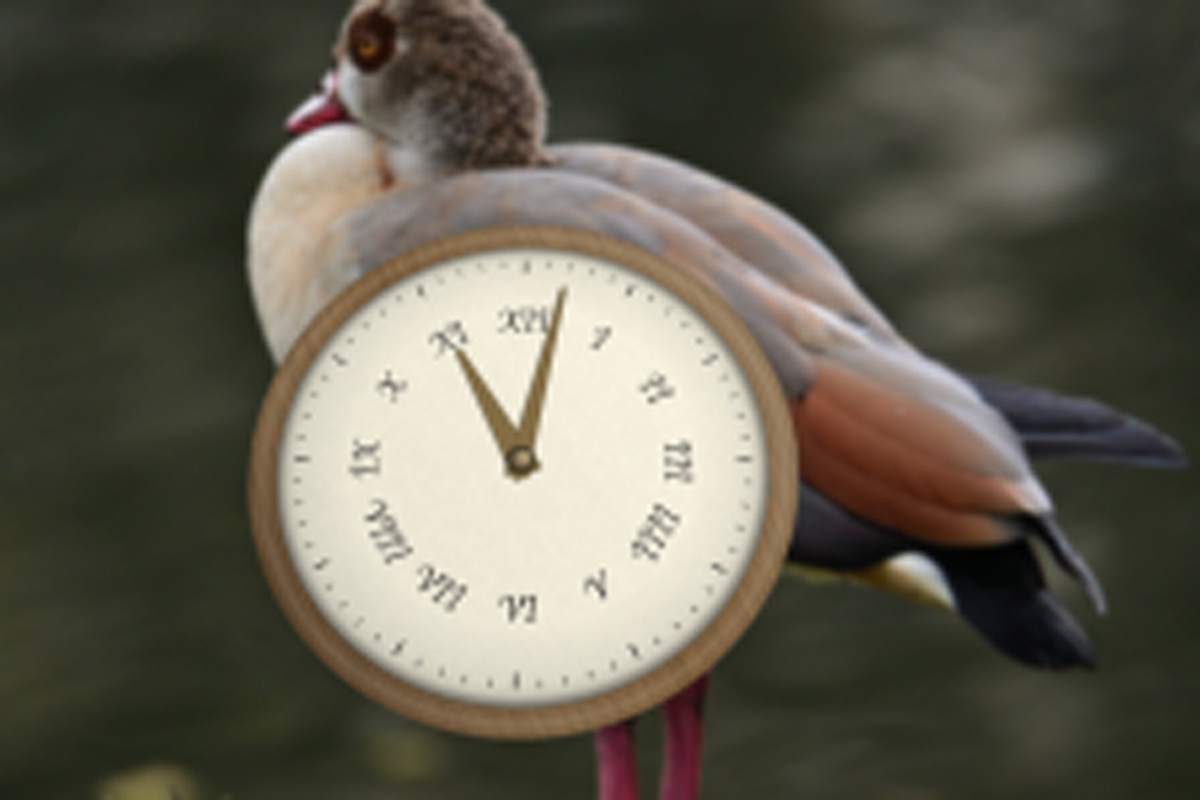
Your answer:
{"hour": 11, "minute": 2}
